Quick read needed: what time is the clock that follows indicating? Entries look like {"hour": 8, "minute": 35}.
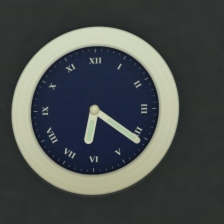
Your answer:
{"hour": 6, "minute": 21}
